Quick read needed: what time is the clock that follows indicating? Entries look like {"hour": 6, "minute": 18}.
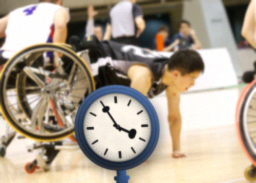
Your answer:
{"hour": 3, "minute": 55}
